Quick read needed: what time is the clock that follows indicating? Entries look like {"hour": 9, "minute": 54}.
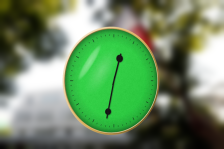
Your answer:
{"hour": 12, "minute": 32}
